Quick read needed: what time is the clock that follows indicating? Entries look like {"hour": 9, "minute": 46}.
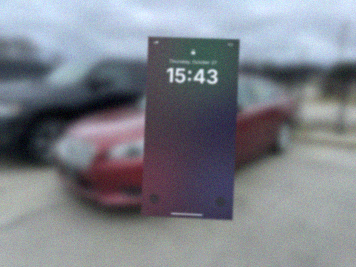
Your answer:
{"hour": 15, "minute": 43}
